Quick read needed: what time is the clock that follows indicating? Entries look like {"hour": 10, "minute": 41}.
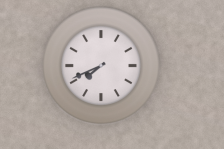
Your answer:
{"hour": 7, "minute": 41}
